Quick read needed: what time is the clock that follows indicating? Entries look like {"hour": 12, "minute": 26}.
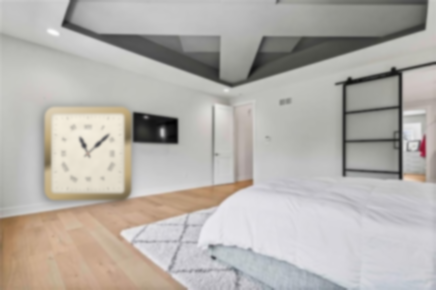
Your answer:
{"hour": 11, "minute": 8}
